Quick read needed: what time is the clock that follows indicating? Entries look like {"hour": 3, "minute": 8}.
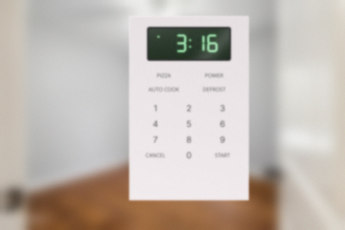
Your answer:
{"hour": 3, "minute": 16}
